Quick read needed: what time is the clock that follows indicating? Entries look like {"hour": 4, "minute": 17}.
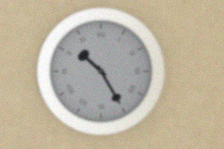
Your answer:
{"hour": 10, "minute": 25}
